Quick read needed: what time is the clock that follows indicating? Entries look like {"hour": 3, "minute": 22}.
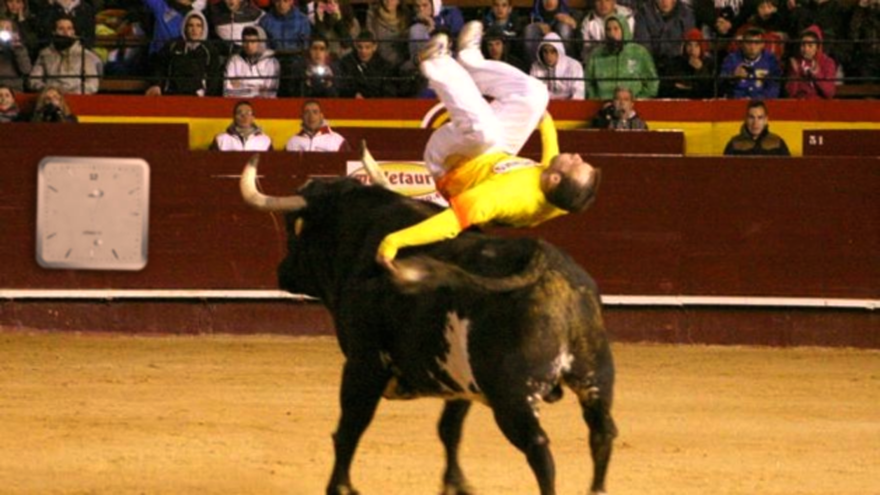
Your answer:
{"hour": 12, "minute": 28}
